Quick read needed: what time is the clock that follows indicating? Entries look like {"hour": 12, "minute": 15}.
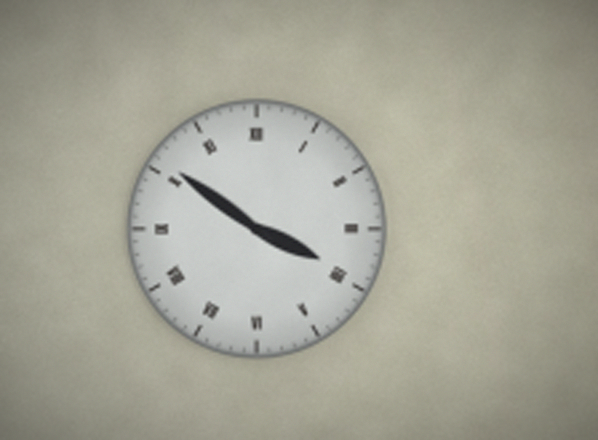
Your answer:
{"hour": 3, "minute": 51}
